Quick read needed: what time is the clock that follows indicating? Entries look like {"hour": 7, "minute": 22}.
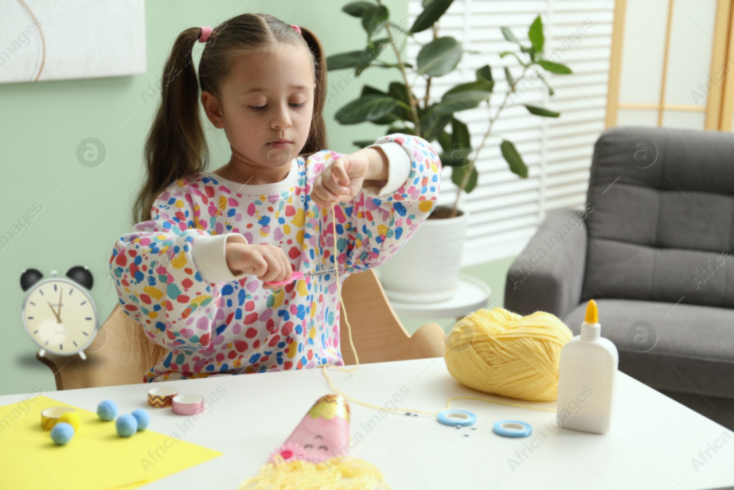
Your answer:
{"hour": 11, "minute": 2}
